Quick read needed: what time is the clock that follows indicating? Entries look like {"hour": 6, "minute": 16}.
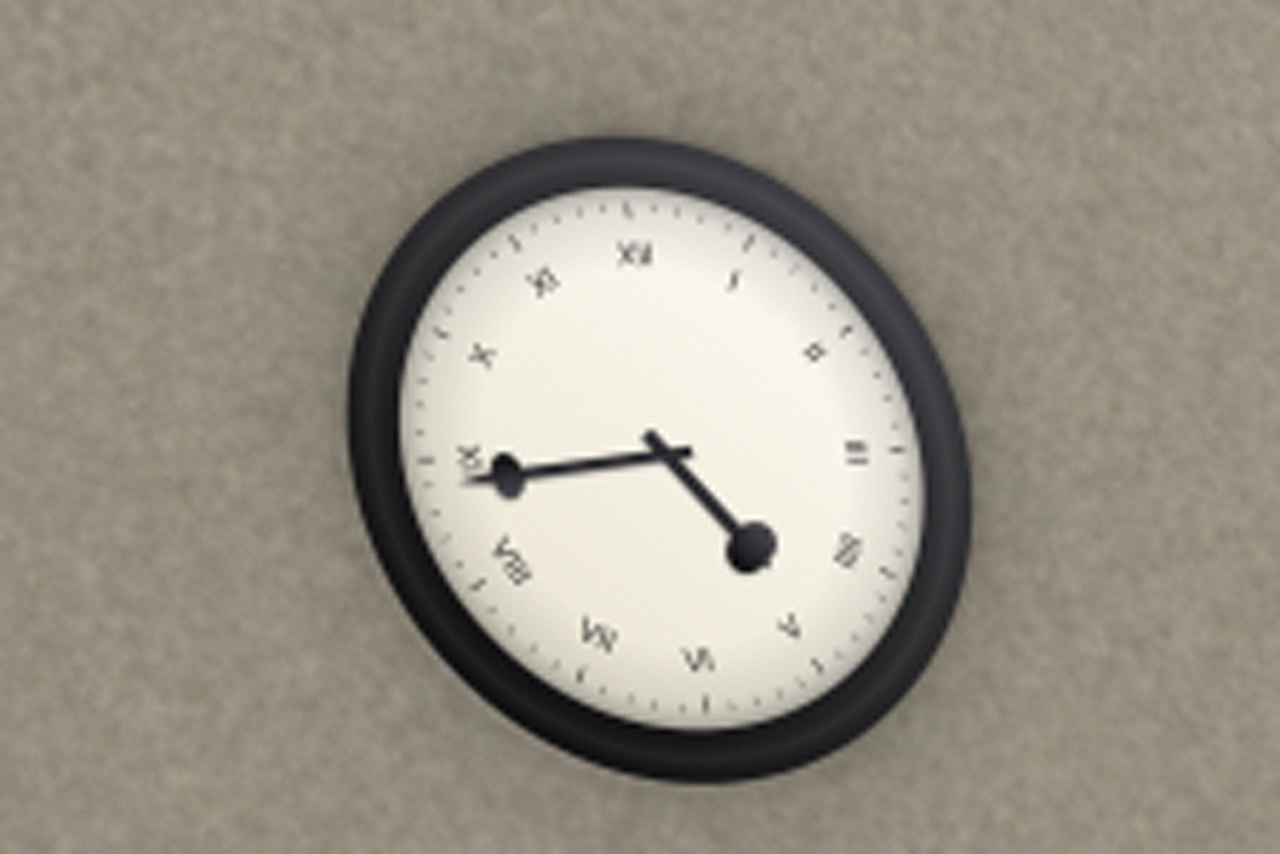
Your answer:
{"hour": 4, "minute": 44}
